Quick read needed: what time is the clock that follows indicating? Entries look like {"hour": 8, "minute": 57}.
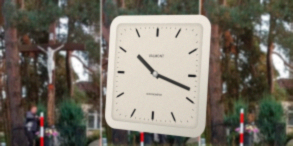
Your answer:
{"hour": 10, "minute": 18}
